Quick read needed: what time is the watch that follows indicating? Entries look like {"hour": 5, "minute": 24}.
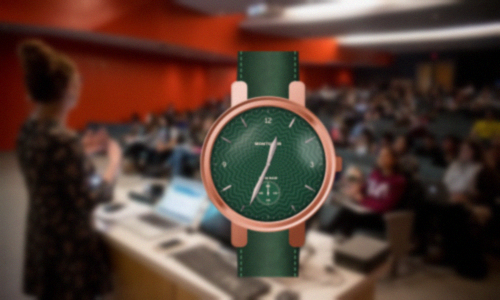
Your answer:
{"hour": 12, "minute": 34}
